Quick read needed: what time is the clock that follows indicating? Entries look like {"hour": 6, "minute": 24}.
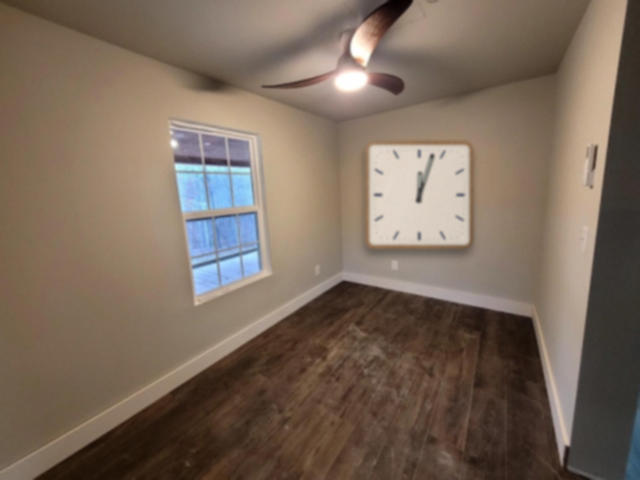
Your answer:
{"hour": 12, "minute": 3}
